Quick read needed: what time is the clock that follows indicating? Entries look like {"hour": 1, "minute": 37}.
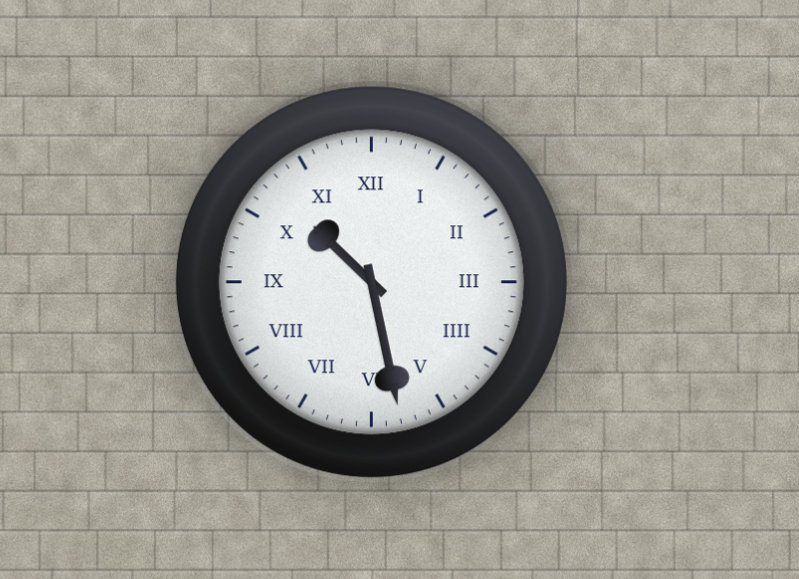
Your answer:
{"hour": 10, "minute": 28}
